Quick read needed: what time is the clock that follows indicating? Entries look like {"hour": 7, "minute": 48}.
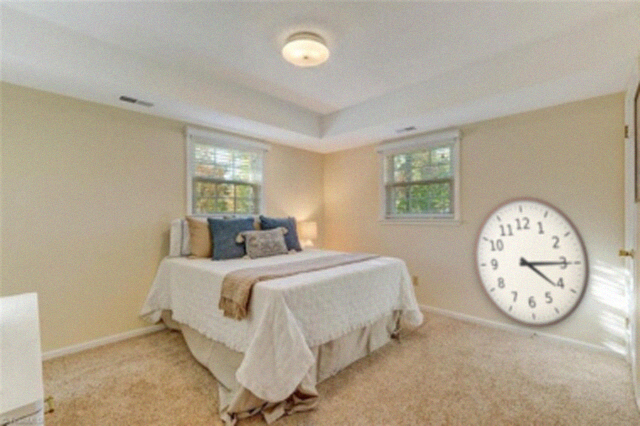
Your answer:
{"hour": 4, "minute": 15}
